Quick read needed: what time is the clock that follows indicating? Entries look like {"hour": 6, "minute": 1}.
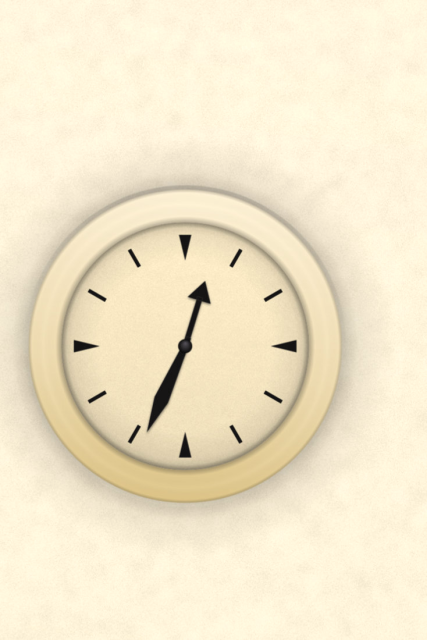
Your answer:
{"hour": 12, "minute": 34}
